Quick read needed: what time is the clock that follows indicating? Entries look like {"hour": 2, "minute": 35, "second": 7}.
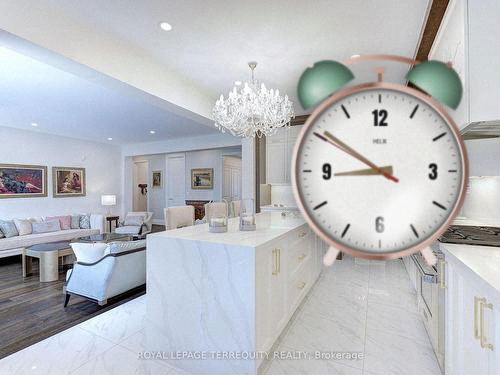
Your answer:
{"hour": 8, "minute": 50, "second": 50}
